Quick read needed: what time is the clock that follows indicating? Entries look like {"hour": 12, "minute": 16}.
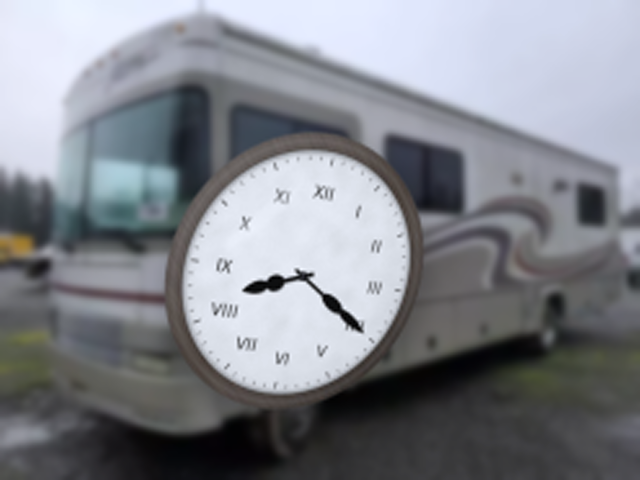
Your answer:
{"hour": 8, "minute": 20}
